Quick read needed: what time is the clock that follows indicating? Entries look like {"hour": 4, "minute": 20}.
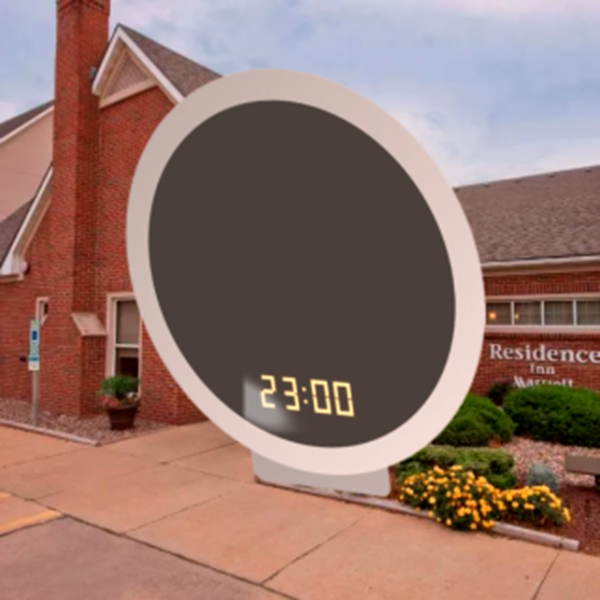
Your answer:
{"hour": 23, "minute": 0}
